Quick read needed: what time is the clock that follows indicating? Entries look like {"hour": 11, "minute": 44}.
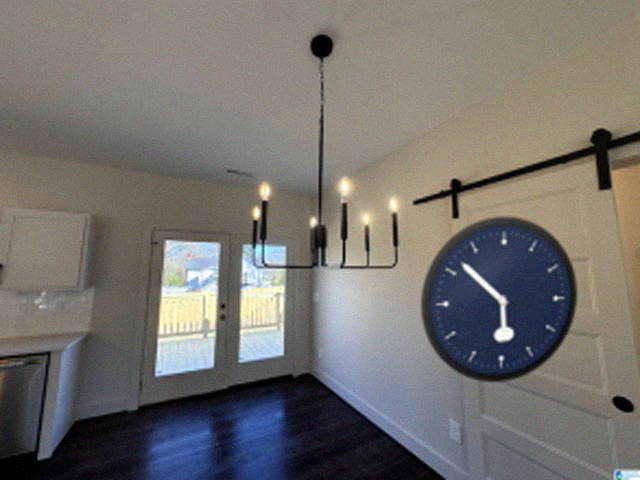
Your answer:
{"hour": 5, "minute": 52}
